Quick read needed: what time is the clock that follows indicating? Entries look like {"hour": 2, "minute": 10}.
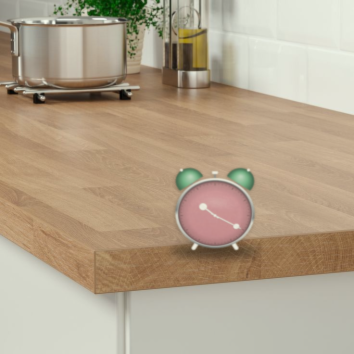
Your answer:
{"hour": 10, "minute": 20}
